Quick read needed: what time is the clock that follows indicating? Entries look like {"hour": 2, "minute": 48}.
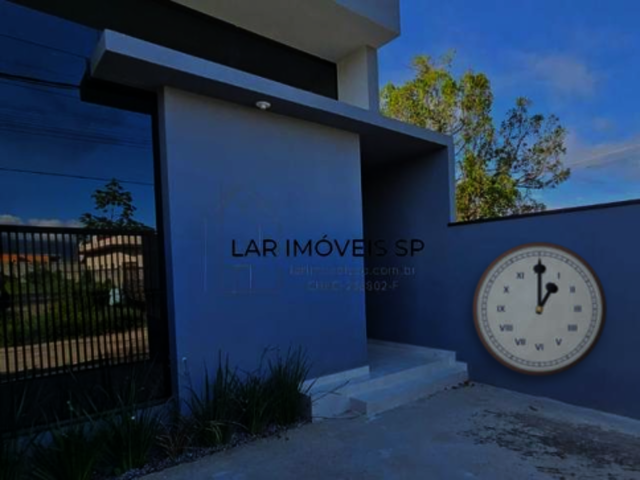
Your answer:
{"hour": 1, "minute": 0}
